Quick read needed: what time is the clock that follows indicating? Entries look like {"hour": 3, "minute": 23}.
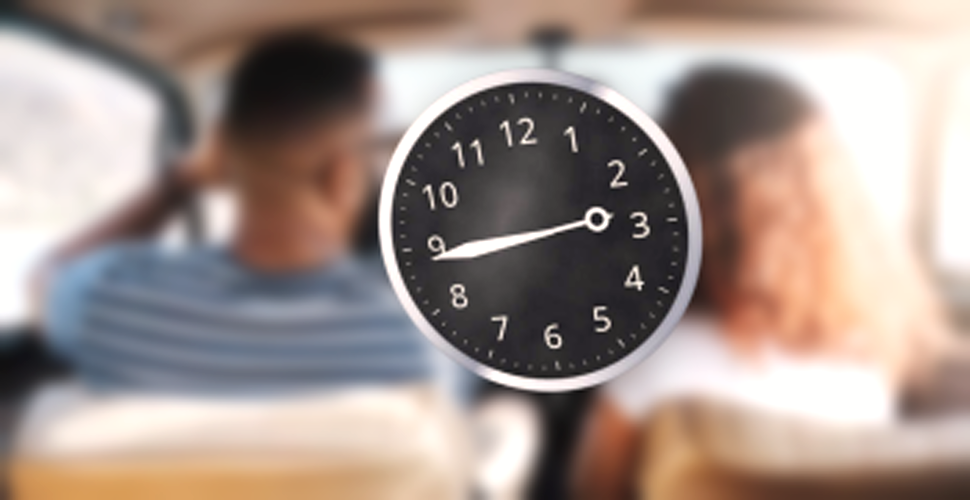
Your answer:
{"hour": 2, "minute": 44}
